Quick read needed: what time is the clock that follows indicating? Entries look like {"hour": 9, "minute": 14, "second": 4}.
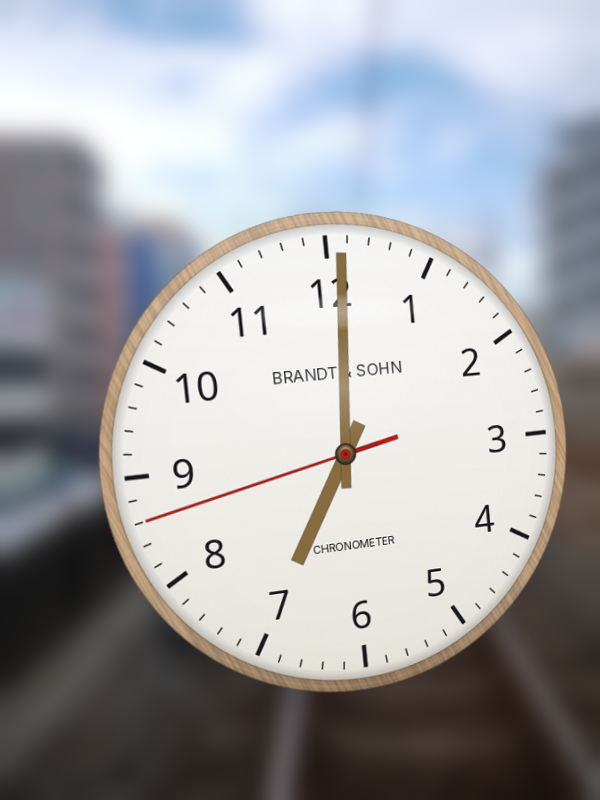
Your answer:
{"hour": 7, "minute": 0, "second": 43}
